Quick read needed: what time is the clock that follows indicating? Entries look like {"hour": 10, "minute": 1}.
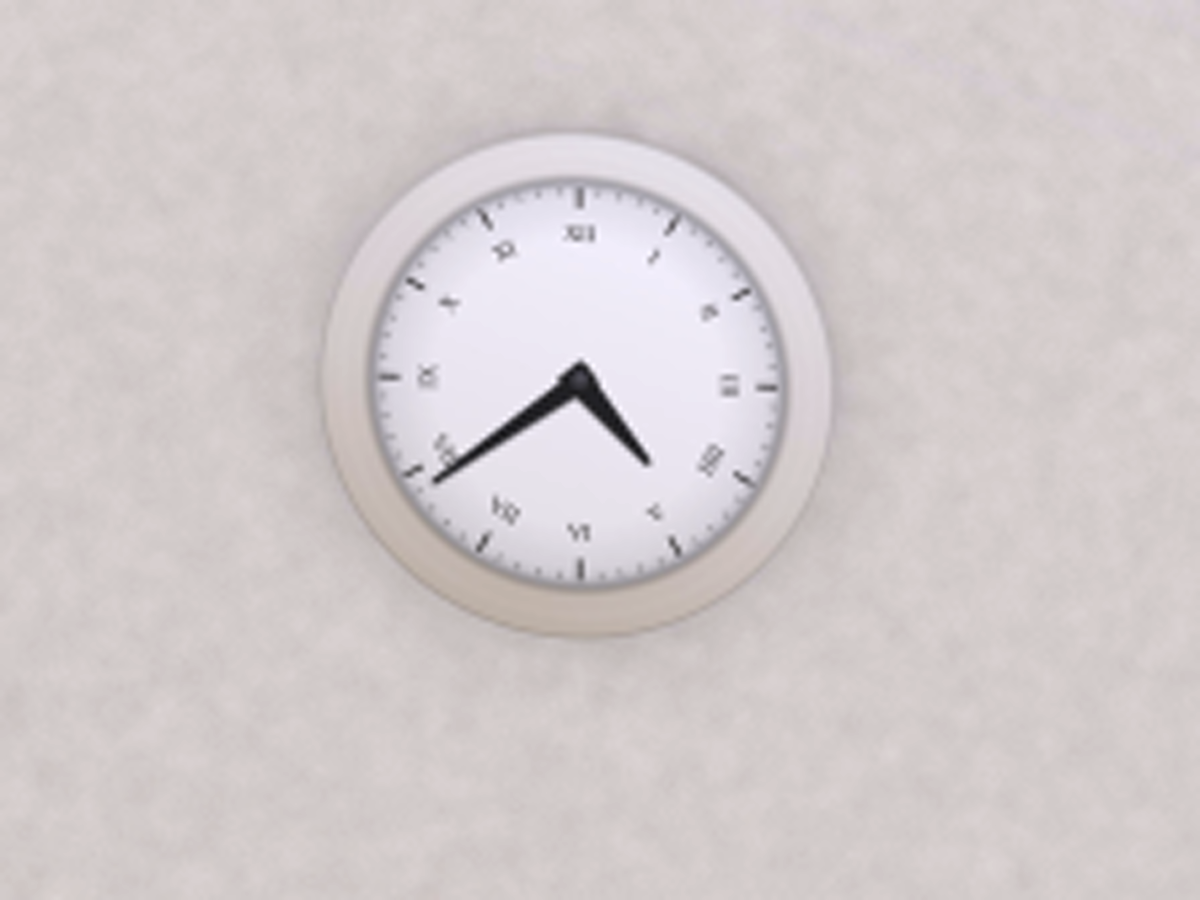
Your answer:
{"hour": 4, "minute": 39}
